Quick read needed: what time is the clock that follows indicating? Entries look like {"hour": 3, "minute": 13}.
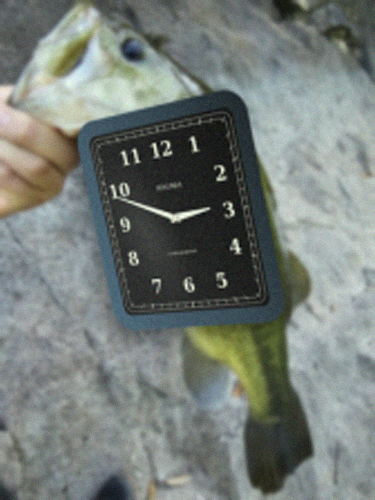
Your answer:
{"hour": 2, "minute": 49}
